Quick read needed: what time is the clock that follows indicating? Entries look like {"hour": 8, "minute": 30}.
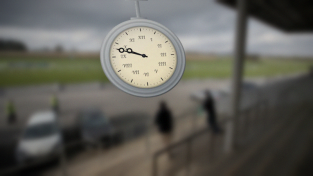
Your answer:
{"hour": 9, "minute": 48}
